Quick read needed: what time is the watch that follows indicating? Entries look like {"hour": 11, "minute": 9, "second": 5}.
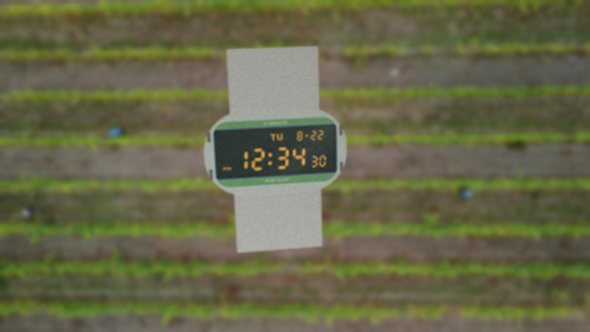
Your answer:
{"hour": 12, "minute": 34, "second": 30}
